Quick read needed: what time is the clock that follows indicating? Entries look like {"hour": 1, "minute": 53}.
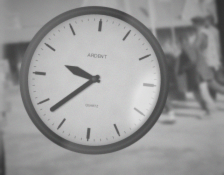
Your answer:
{"hour": 9, "minute": 38}
